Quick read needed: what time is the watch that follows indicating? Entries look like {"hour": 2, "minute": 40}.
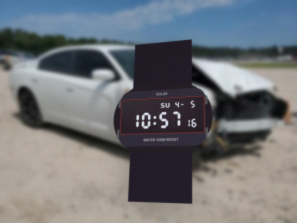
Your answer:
{"hour": 10, "minute": 57}
